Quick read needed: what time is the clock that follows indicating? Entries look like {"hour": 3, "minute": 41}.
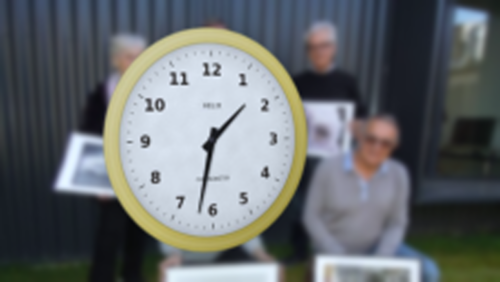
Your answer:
{"hour": 1, "minute": 32}
